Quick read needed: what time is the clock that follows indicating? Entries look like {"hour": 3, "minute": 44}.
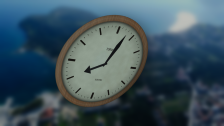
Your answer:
{"hour": 8, "minute": 3}
